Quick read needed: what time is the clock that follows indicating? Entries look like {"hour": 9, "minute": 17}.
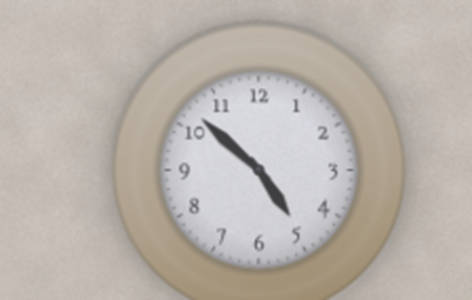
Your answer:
{"hour": 4, "minute": 52}
